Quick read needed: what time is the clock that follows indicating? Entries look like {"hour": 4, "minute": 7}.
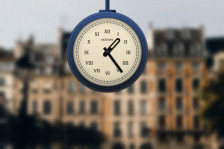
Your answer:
{"hour": 1, "minute": 24}
